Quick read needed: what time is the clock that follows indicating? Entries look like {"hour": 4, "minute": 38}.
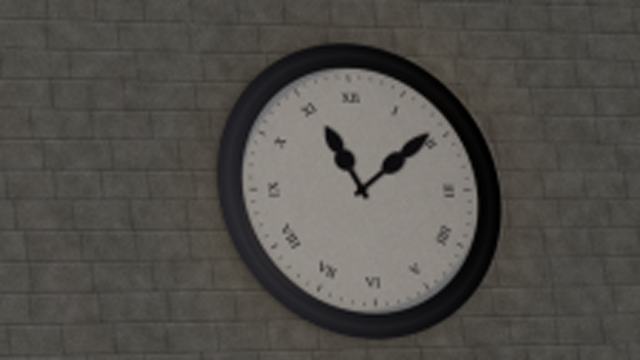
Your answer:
{"hour": 11, "minute": 9}
